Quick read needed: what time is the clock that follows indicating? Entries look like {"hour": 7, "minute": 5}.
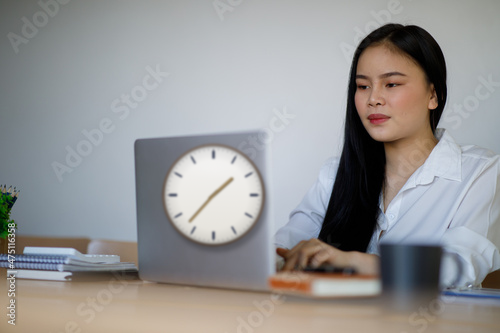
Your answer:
{"hour": 1, "minute": 37}
